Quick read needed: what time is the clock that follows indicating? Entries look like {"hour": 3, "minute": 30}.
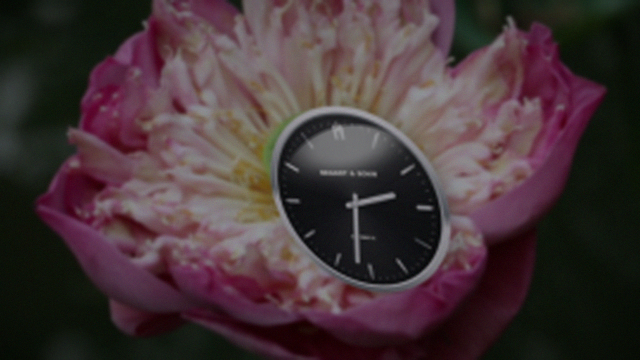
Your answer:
{"hour": 2, "minute": 32}
